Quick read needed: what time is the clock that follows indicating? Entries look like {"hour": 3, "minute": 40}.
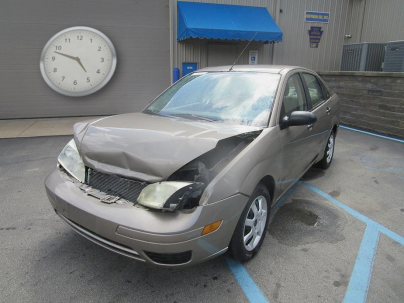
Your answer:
{"hour": 4, "minute": 48}
